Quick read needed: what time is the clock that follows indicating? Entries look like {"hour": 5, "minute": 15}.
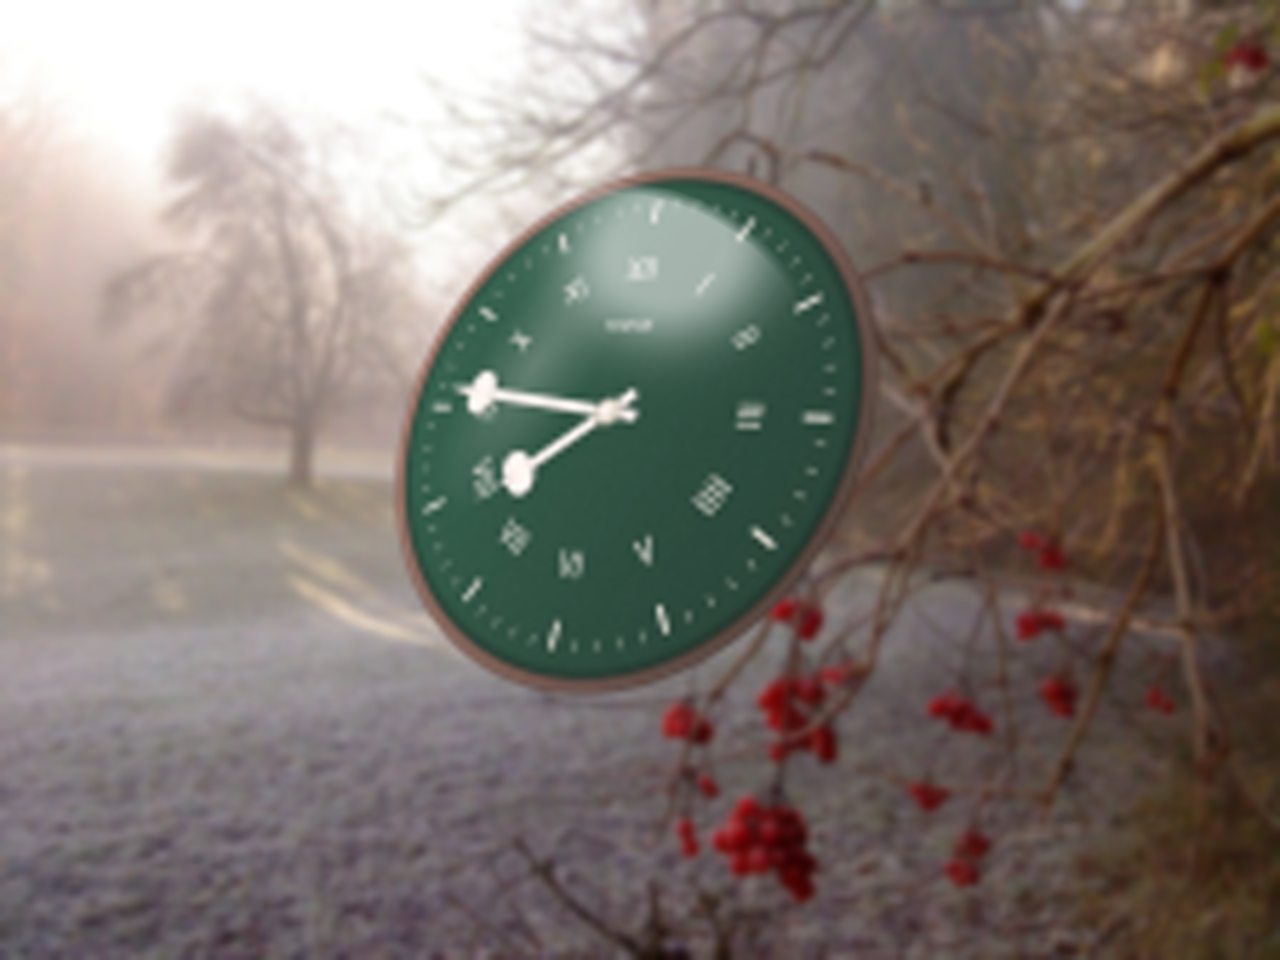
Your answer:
{"hour": 7, "minute": 46}
